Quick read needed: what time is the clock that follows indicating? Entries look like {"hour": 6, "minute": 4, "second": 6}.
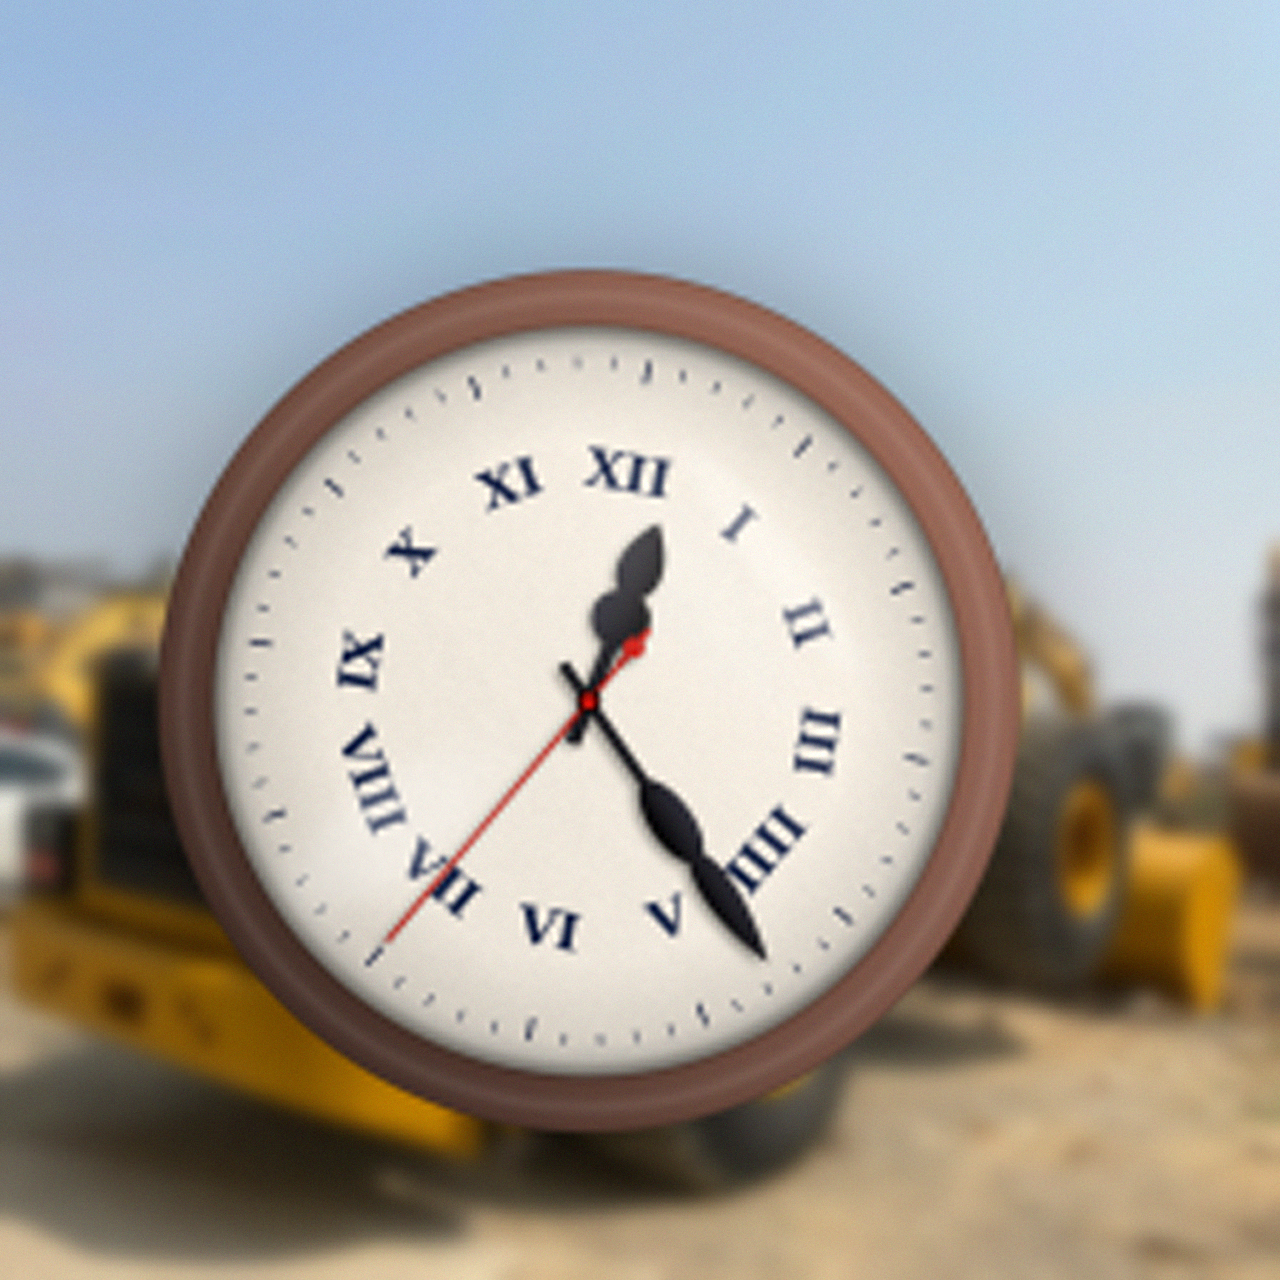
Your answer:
{"hour": 12, "minute": 22, "second": 35}
